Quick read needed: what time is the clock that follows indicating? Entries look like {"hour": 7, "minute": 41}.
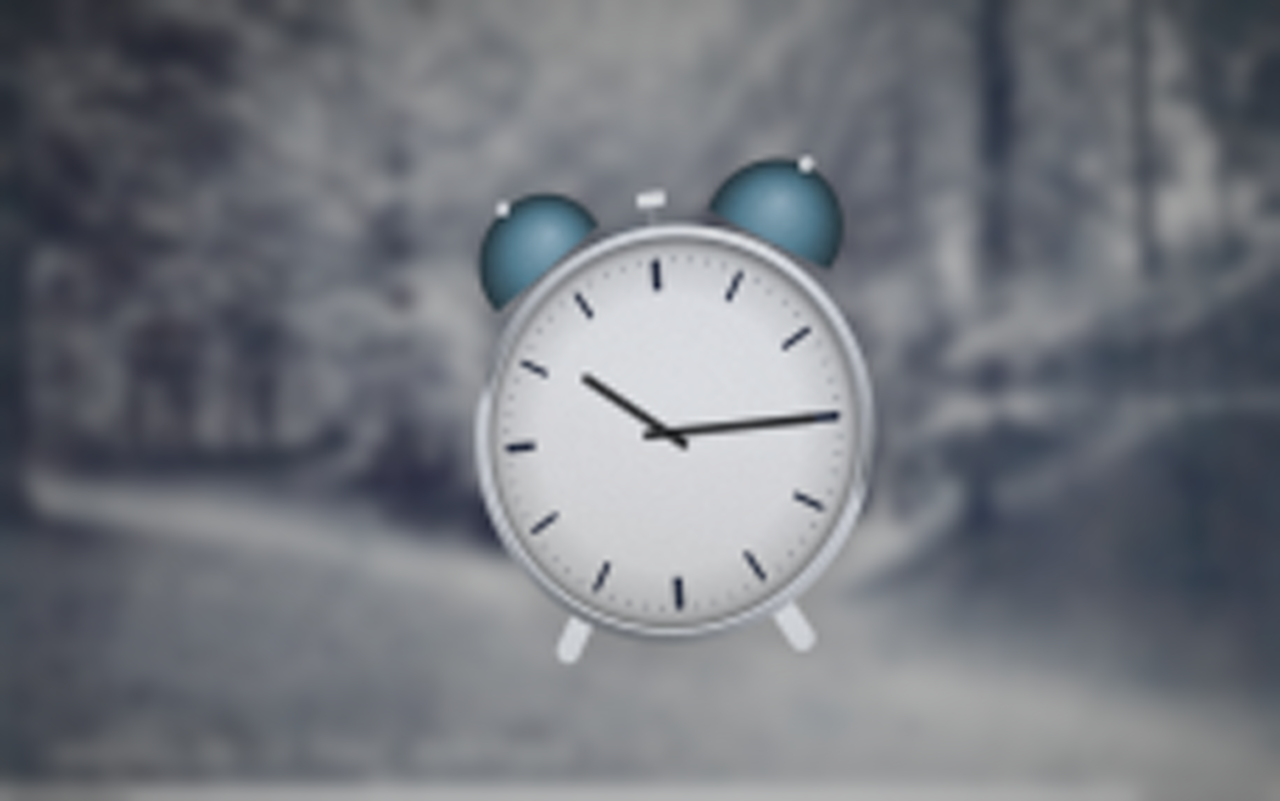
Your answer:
{"hour": 10, "minute": 15}
